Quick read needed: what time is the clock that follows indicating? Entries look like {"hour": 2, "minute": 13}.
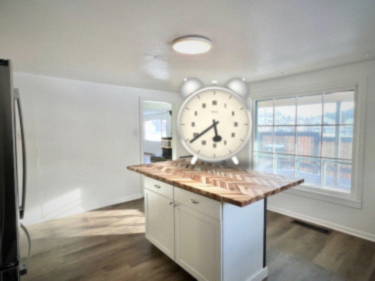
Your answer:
{"hour": 5, "minute": 39}
